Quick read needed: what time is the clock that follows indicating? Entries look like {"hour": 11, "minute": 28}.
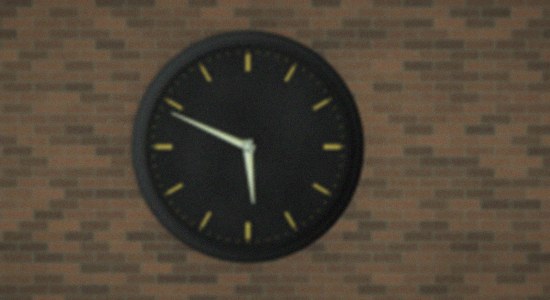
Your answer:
{"hour": 5, "minute": 49}
